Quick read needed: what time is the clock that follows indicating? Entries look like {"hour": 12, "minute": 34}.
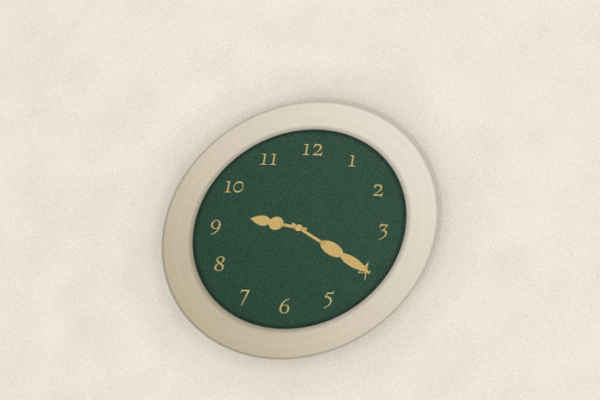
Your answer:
{"hour": 9, "minute": 20}
